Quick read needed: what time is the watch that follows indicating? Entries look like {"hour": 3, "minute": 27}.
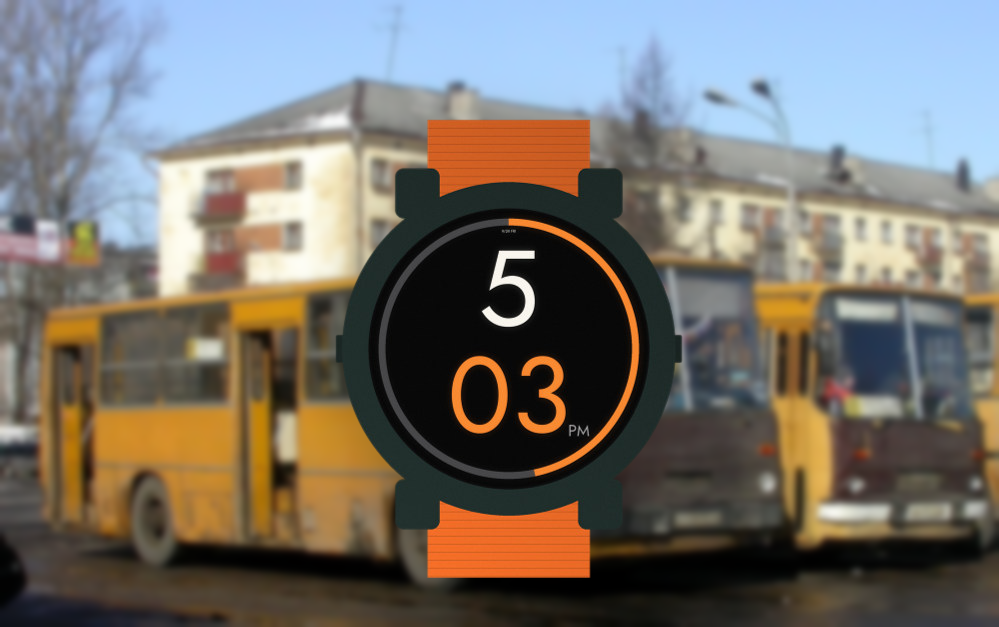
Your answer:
{"hour": 5, "minute": 3}
